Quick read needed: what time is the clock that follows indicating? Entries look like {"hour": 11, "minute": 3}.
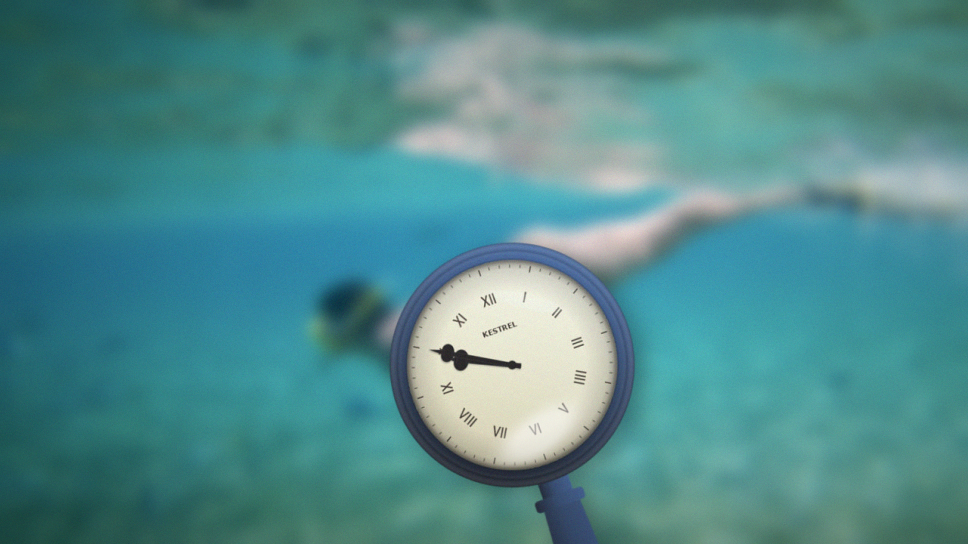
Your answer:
{"hour": 9, "minute": 50}
